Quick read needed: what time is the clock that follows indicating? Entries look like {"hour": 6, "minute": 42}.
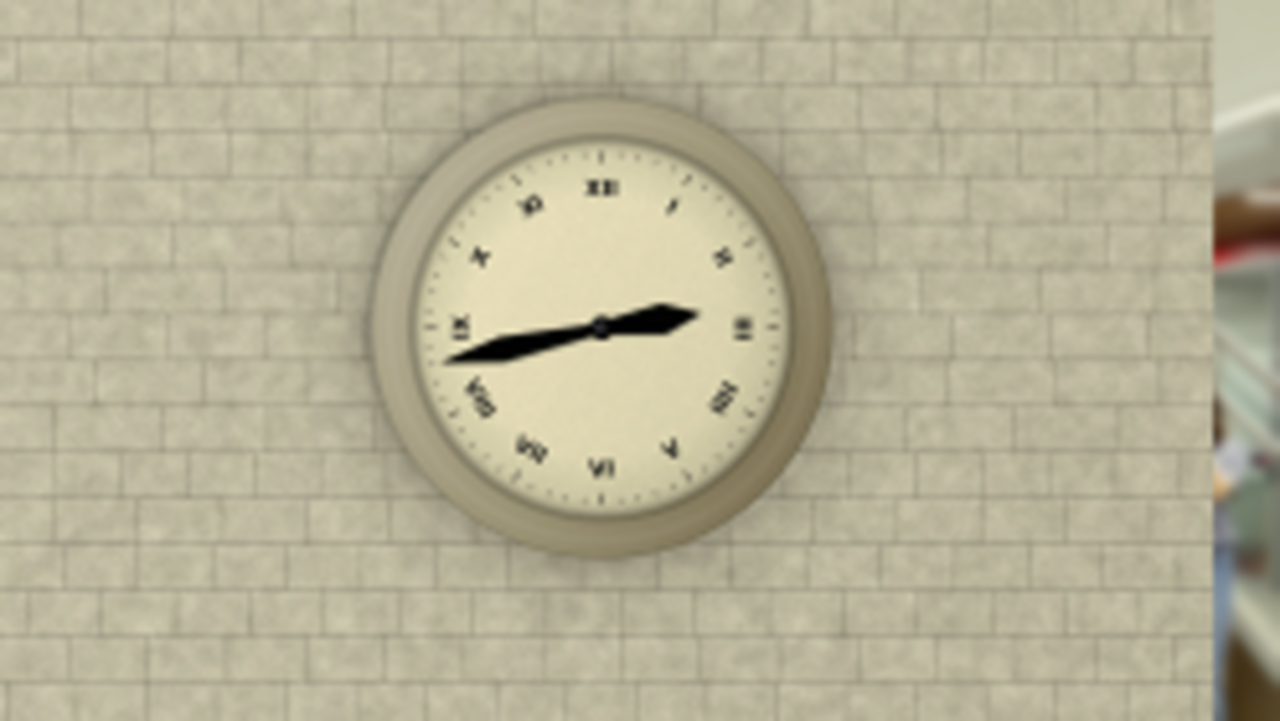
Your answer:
{"hour": 2, "minute": 43}
